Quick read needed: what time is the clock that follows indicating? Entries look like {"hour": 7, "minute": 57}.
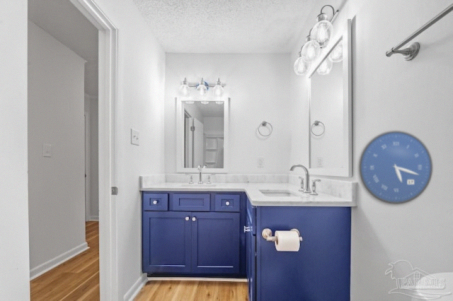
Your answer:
{"hour": 5, "minute": 18}
